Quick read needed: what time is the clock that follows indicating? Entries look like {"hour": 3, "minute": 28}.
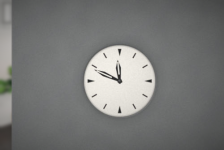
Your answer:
{"hour": 11, "minute": 49}
